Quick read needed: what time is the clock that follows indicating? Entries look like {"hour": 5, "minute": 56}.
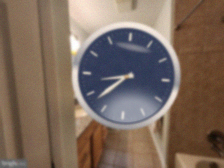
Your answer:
{"hour": 8, "minute": 38}
